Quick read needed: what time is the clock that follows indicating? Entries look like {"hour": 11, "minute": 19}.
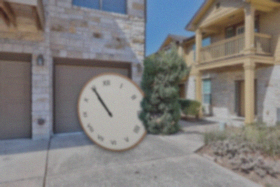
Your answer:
{"hour": 10, "minute": 55}
